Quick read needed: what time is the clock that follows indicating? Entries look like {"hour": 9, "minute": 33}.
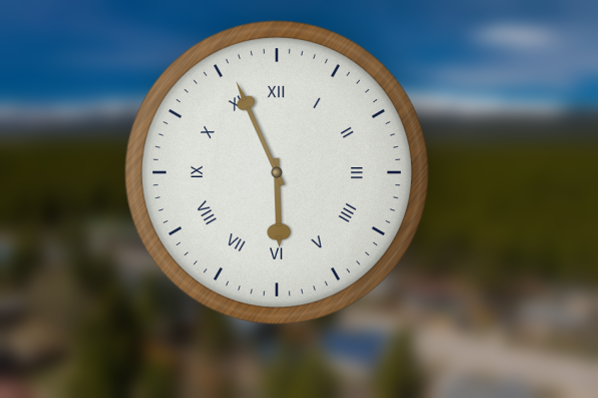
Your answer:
{"hour": 5, "minute": 56}
